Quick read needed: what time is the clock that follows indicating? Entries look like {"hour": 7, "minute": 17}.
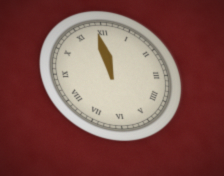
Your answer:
{"hour": 11, "minute": 59}
